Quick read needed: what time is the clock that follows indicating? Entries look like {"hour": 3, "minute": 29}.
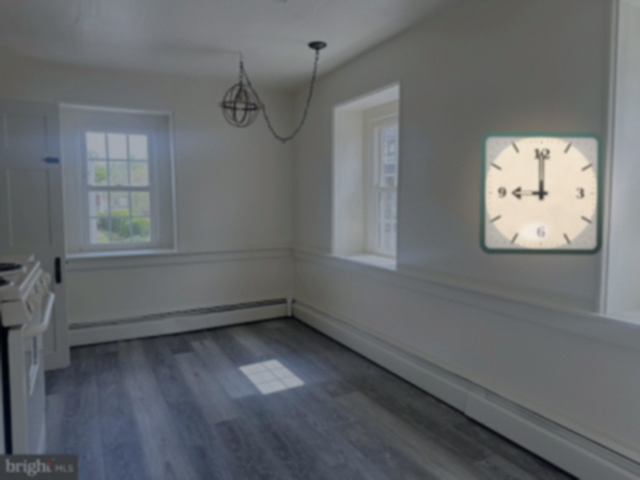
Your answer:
{"hour": 9, "minute": 0}
